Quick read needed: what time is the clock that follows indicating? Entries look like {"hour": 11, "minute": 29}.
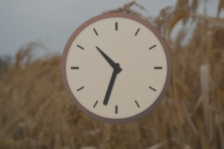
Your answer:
{"hour": 10, "minute": 33}
